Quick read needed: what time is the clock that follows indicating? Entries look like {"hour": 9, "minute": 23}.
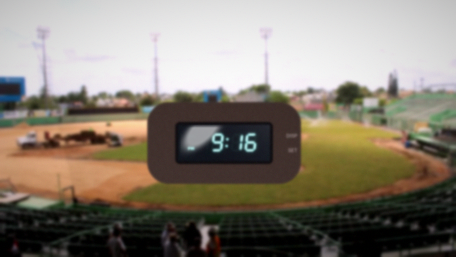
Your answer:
{"hour": 9, "minute": 16}
